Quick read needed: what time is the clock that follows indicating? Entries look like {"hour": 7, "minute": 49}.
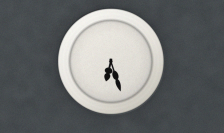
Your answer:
{"hour": 6, "minute": 27}
